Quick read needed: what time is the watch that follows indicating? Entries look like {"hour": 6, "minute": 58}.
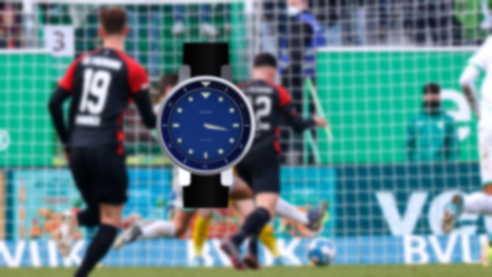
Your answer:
{"hour": 3, "minute": 17}
